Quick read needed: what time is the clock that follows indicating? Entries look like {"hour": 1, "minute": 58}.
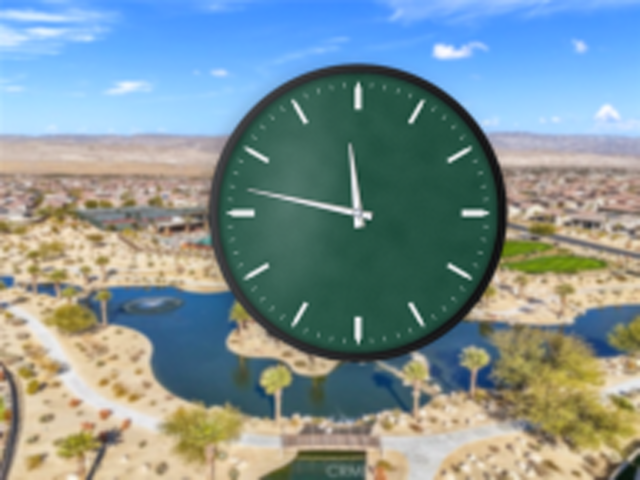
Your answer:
{"hour": 11, "minute": 47}
